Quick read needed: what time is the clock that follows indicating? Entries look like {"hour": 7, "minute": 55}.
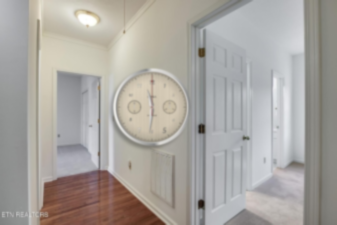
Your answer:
{"hour": 11, "minute": 31}
